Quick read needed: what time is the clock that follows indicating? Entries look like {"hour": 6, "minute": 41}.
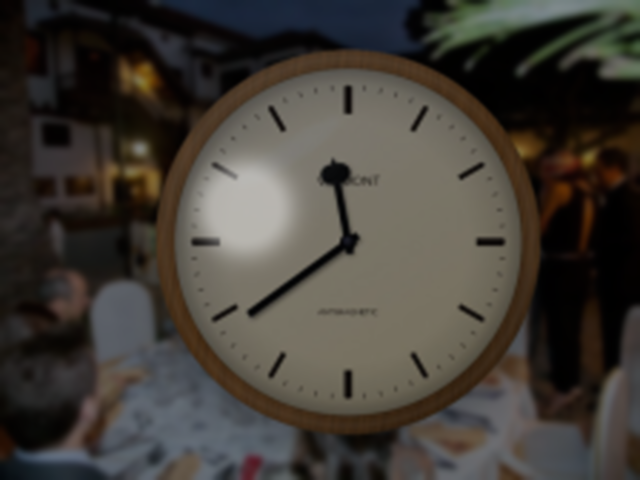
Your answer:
{"hour": 11, "minute": 39}
